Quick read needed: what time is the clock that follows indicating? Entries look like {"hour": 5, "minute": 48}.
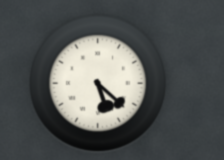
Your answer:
{"hour": 5, "minute": 22}
